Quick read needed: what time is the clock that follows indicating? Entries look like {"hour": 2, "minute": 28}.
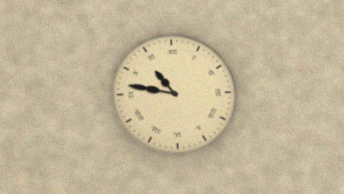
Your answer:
{"hour": 10, "minute": 47}
